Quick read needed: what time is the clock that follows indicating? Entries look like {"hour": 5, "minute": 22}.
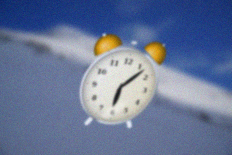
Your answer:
{"hour": 6, "minute": 7}
